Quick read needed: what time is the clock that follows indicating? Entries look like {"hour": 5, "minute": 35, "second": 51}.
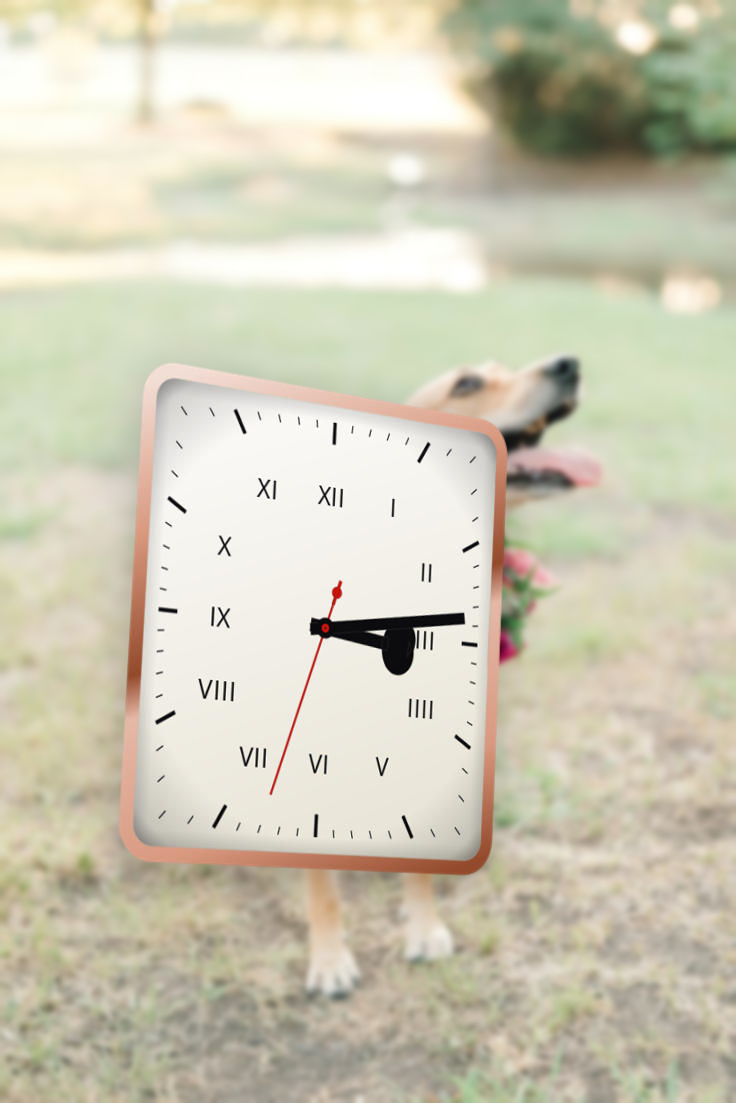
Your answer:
{"hour": 3, "minute": 13, "second": 33}
